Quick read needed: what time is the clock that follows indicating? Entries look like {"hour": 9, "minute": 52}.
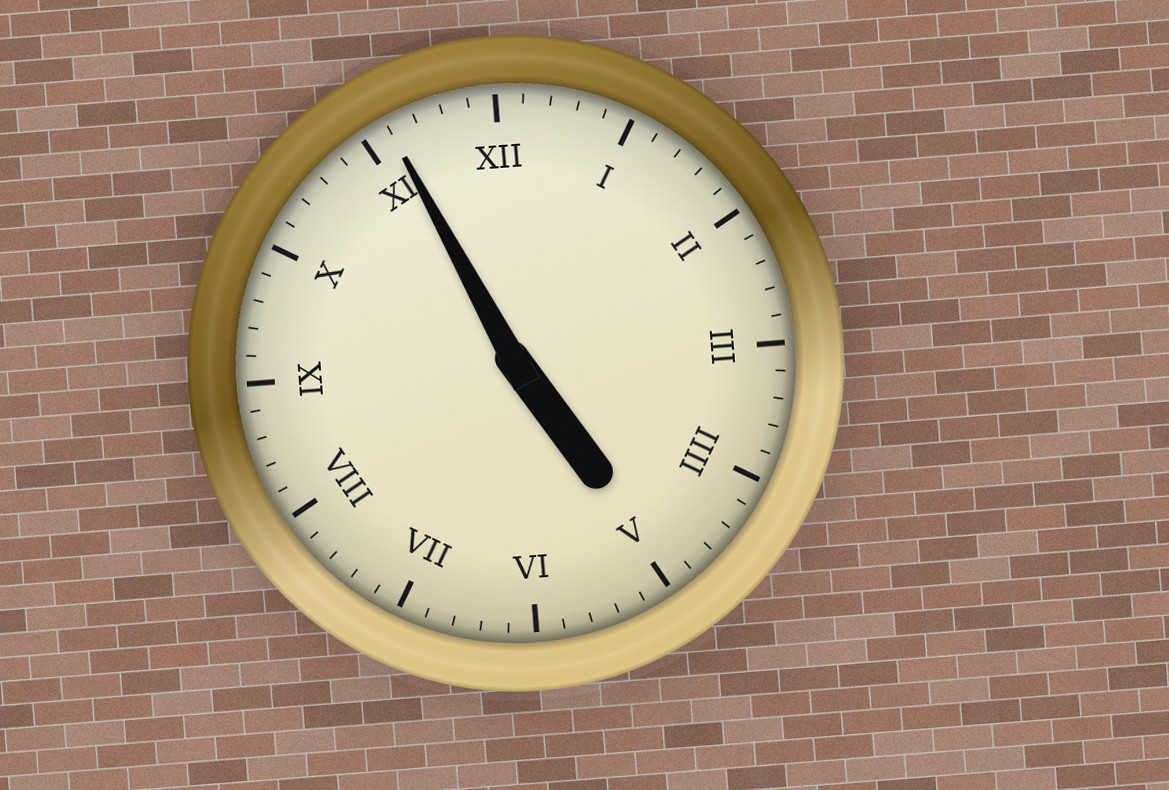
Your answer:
{"hour": 4, "minute": 56}
